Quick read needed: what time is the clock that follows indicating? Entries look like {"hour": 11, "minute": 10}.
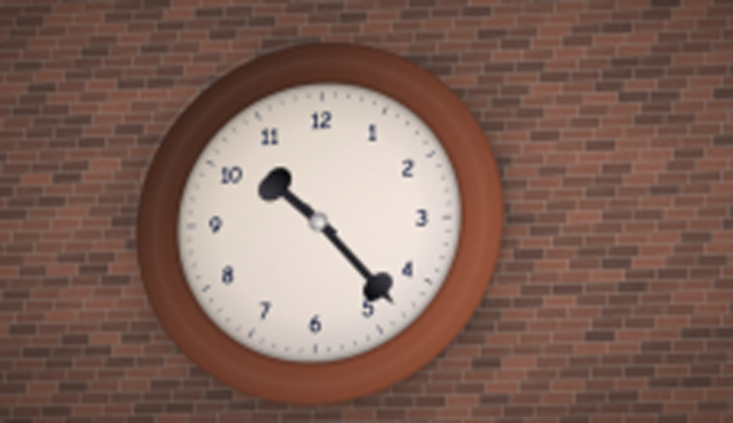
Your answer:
{"hour": 10, "minute": 23}
